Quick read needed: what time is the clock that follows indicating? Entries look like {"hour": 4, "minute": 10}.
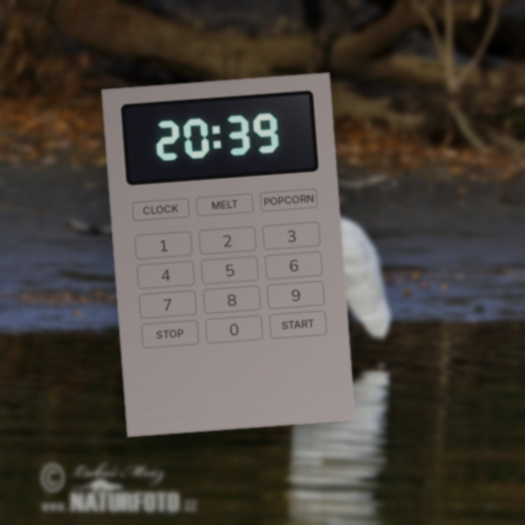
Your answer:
{"hour": 20, "minute": 39}
